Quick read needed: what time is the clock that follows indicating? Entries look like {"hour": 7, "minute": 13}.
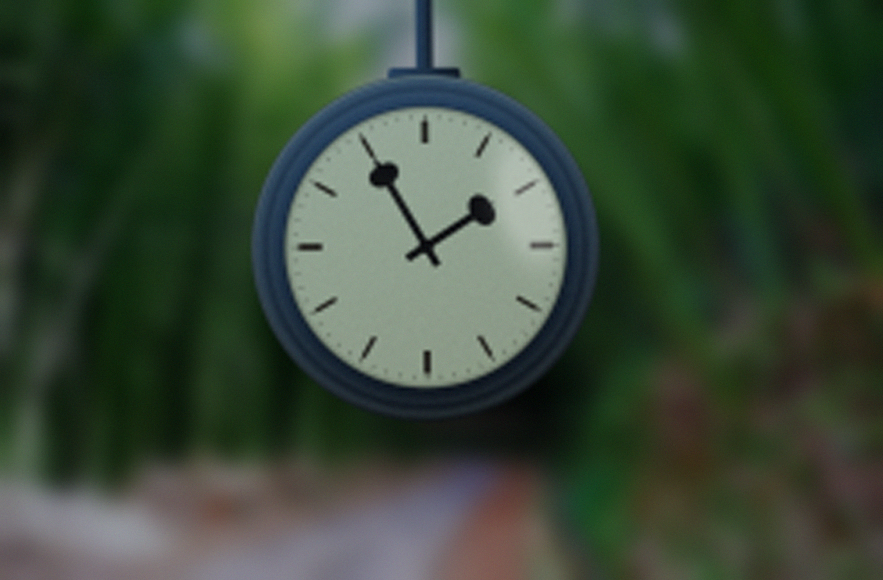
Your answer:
{"hour": 1, "minute": 55}
